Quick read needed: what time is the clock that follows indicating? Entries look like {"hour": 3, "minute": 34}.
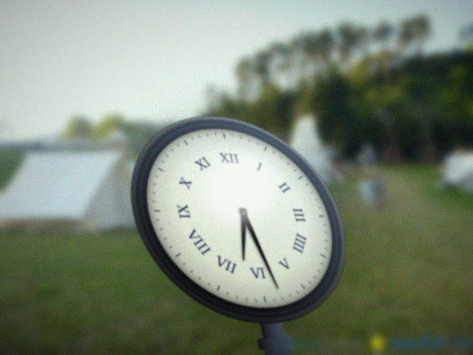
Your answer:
{"hour": 6, "minute": 28}
